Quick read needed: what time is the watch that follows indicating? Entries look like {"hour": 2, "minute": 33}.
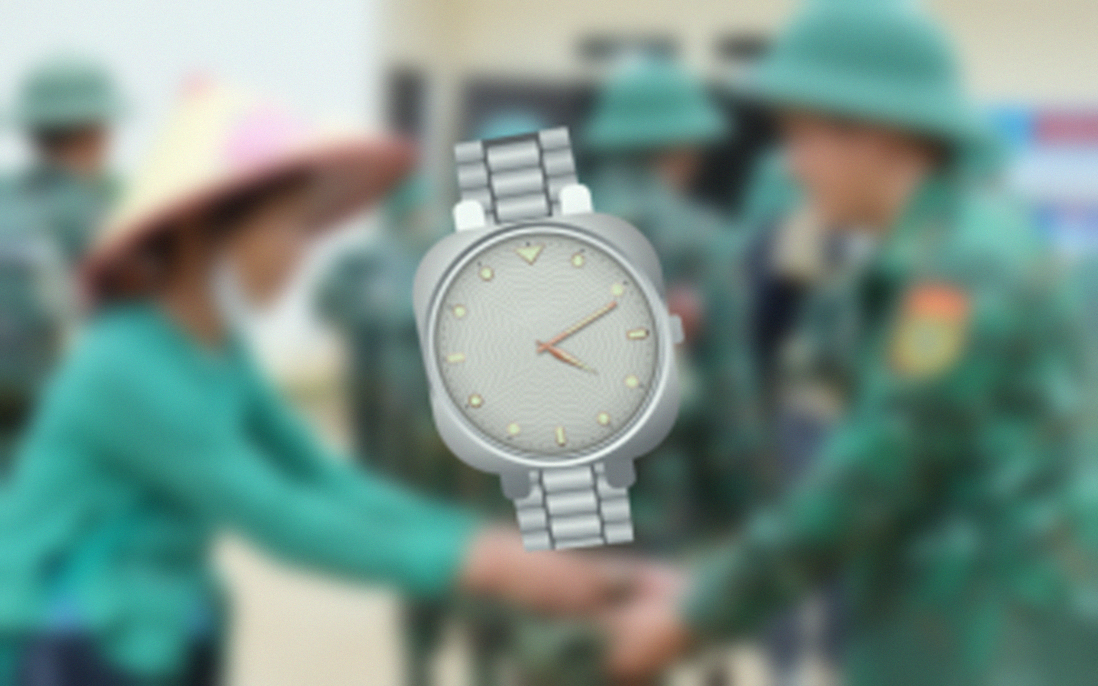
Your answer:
{"hour": 4, "minute": 11}
